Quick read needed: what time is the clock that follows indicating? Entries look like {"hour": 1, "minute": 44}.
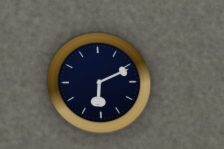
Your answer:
{"hour": 6, "minute": 11}
